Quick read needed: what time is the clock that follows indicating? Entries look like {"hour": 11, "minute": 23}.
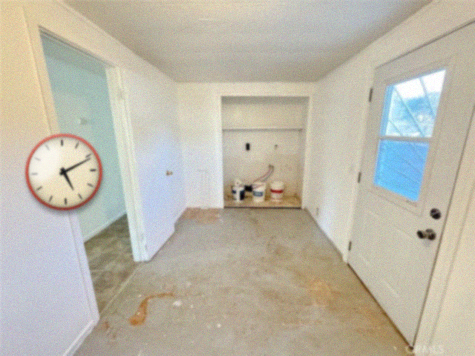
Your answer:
{"hour": 5, "minute": 11}
